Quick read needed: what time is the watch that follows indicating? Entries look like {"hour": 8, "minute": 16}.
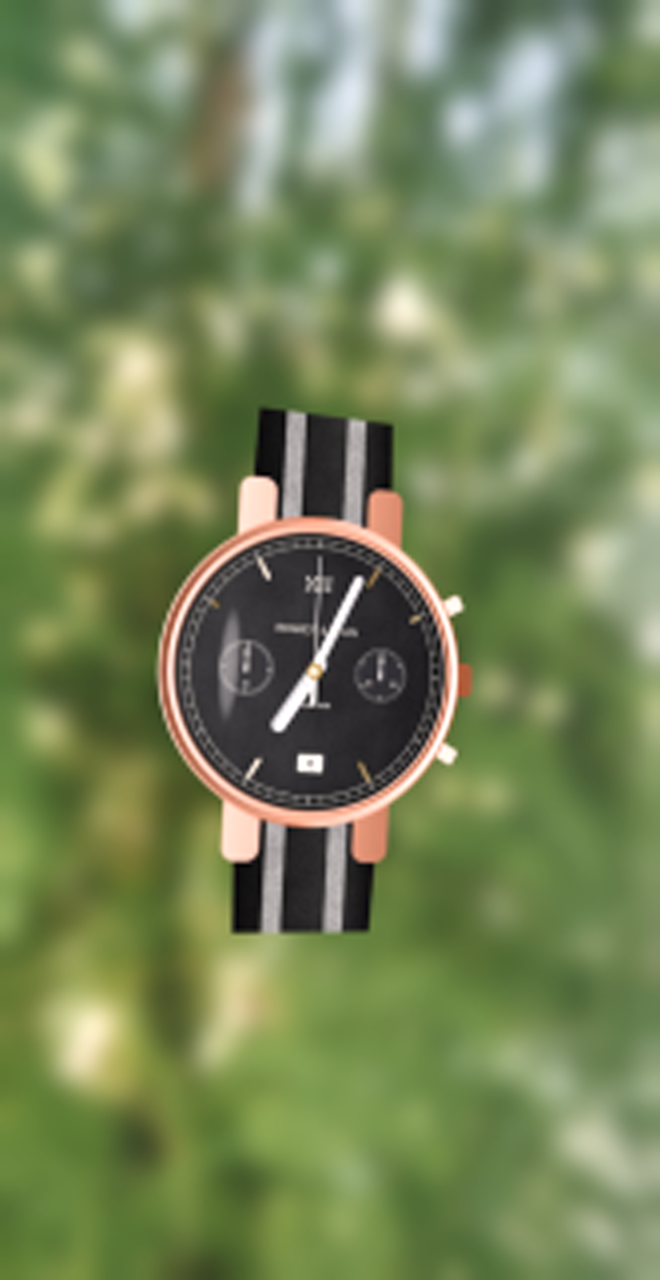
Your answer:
{"hour": 7, "minute": 4}
